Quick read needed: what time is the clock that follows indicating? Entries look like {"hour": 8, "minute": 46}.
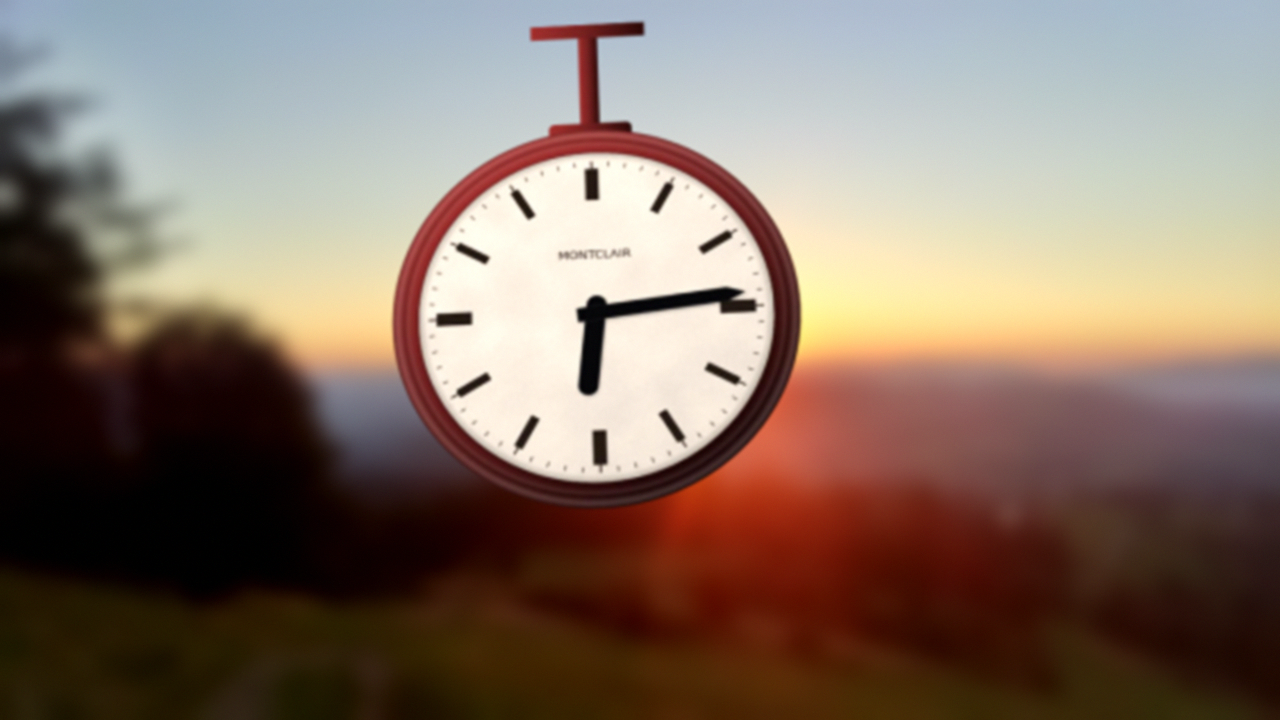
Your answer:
{"hour": 6, "minute": 14}
